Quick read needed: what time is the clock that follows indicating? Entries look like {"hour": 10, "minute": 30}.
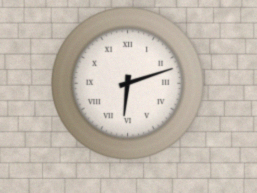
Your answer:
{"hour": 6, "minute": 12}
